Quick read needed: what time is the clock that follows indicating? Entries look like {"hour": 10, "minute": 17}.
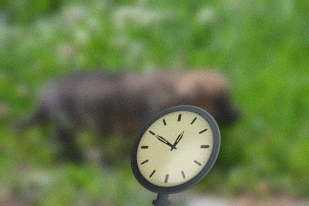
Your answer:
{"hour": 12, "minute": 50}
